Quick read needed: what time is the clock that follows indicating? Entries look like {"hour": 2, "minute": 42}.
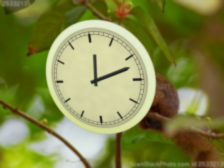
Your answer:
{"hour": 12, "minute": 12}
